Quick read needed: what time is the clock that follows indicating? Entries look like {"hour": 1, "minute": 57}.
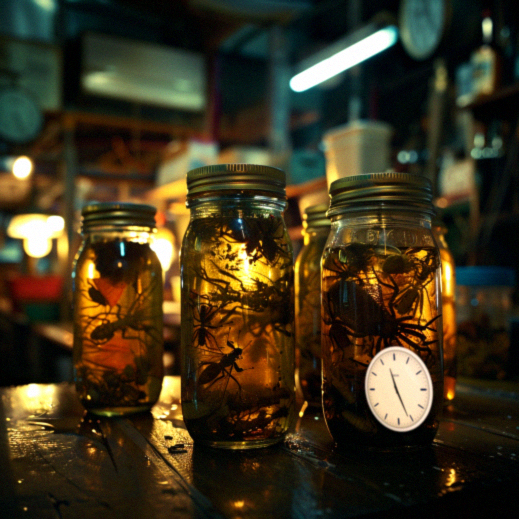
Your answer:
{"hour": 11, "minute": 26}
